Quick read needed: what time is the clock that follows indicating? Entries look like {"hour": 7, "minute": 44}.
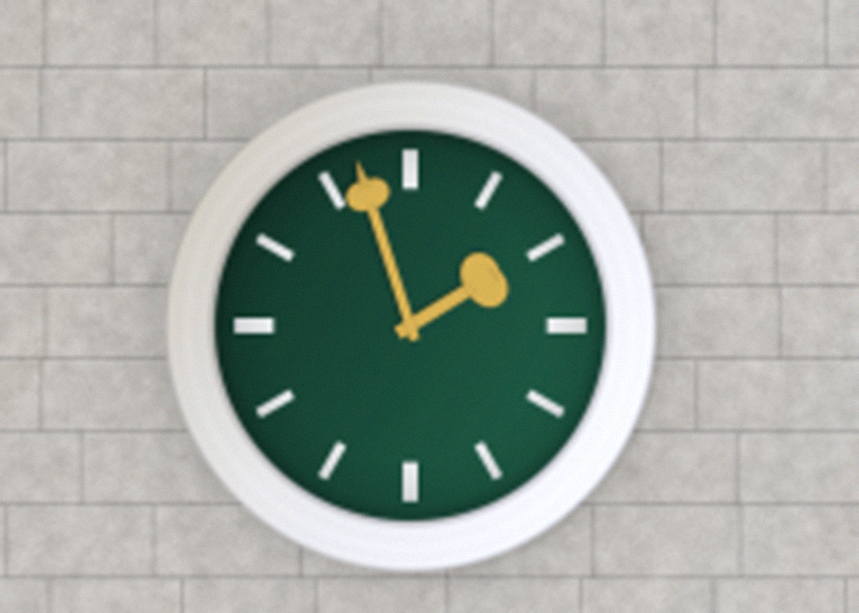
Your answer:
{"hour": 1, "minute": 57}
